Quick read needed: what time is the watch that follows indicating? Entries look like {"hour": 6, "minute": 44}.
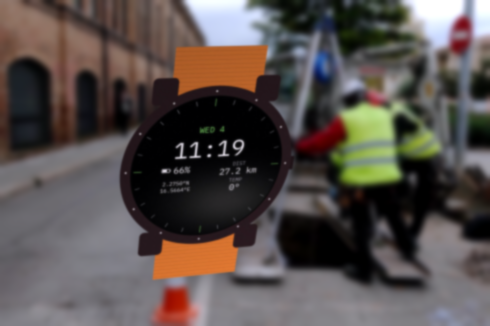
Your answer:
{"hour": 11, "minute": 19}
